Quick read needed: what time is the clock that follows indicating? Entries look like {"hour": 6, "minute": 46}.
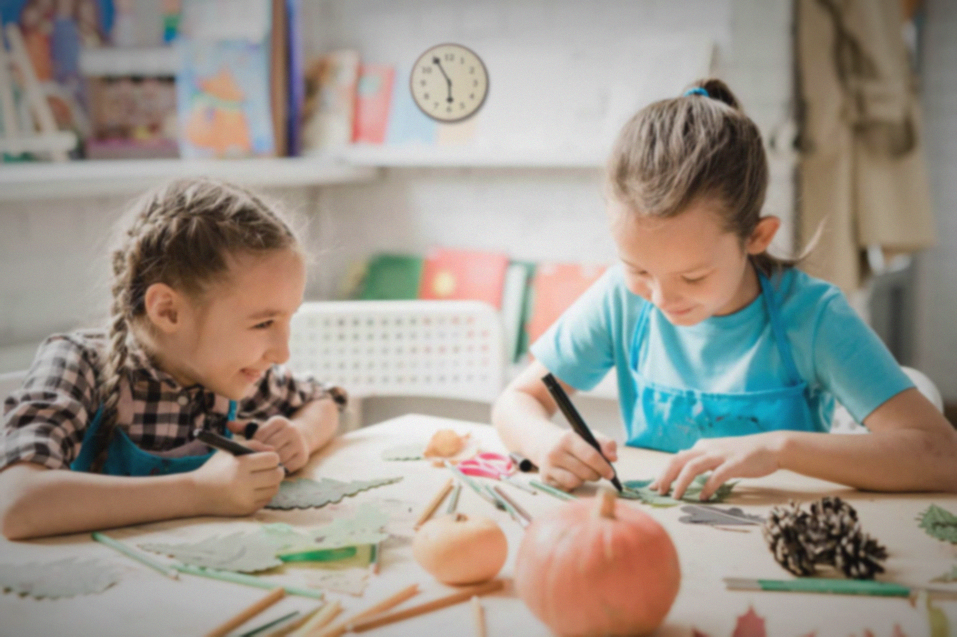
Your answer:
{"hour": 5, "minute": 55}
